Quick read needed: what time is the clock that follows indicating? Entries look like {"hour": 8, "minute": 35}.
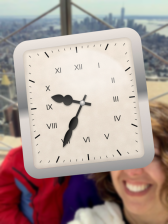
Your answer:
{"hour": 9, "minute": 35}
